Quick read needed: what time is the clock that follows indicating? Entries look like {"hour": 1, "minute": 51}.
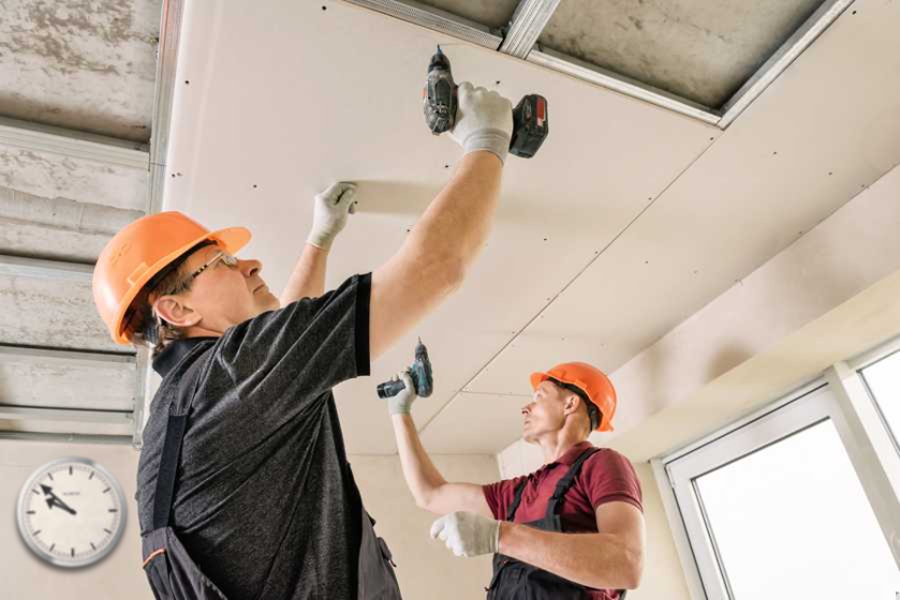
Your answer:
{"hour": 9, "minute": 52}
